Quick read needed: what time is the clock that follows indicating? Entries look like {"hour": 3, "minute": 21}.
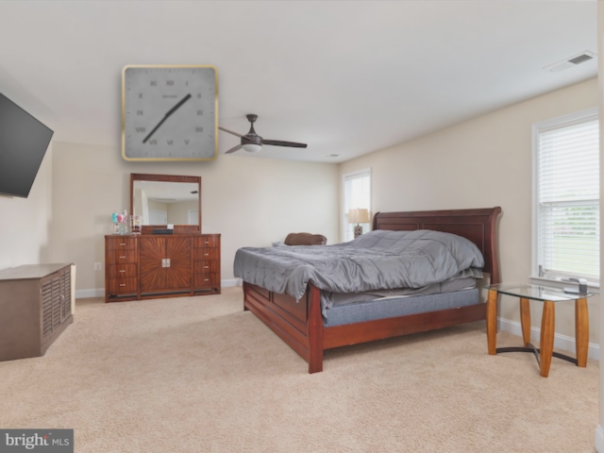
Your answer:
{"hour": 1, "minute": 37}
